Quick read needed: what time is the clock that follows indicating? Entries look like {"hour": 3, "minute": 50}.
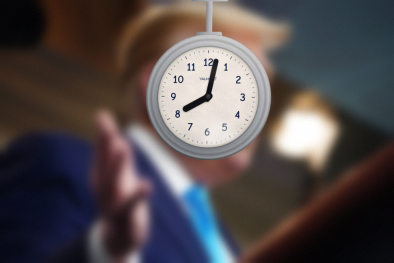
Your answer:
{"hour": 8, "minute": 2}
